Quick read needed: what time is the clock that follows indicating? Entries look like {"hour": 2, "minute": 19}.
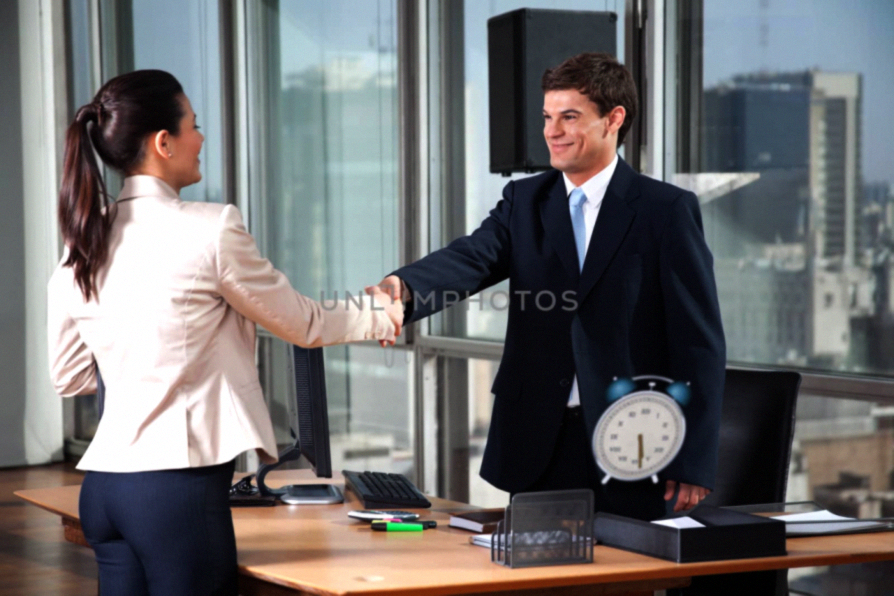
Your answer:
{"hour": 5, "minute": 28}
